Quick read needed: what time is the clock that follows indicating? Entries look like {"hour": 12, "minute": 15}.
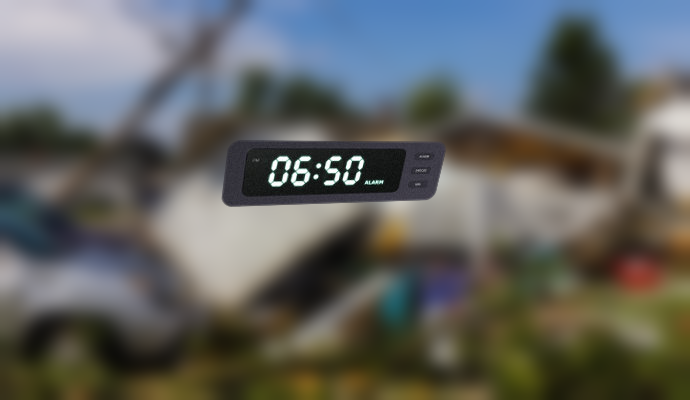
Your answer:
{"hour": 6, "minute": 50}
